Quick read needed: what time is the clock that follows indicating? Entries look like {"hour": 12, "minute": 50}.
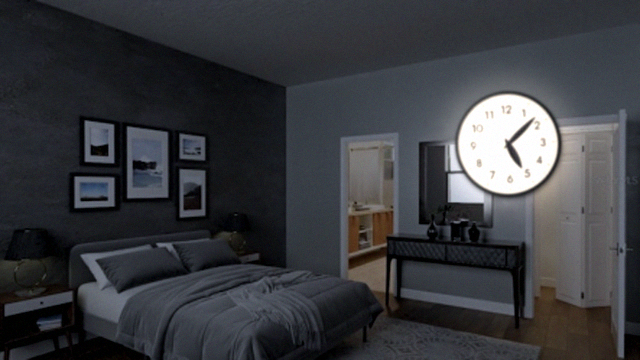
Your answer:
{"hour": 5, "minute": 8}
